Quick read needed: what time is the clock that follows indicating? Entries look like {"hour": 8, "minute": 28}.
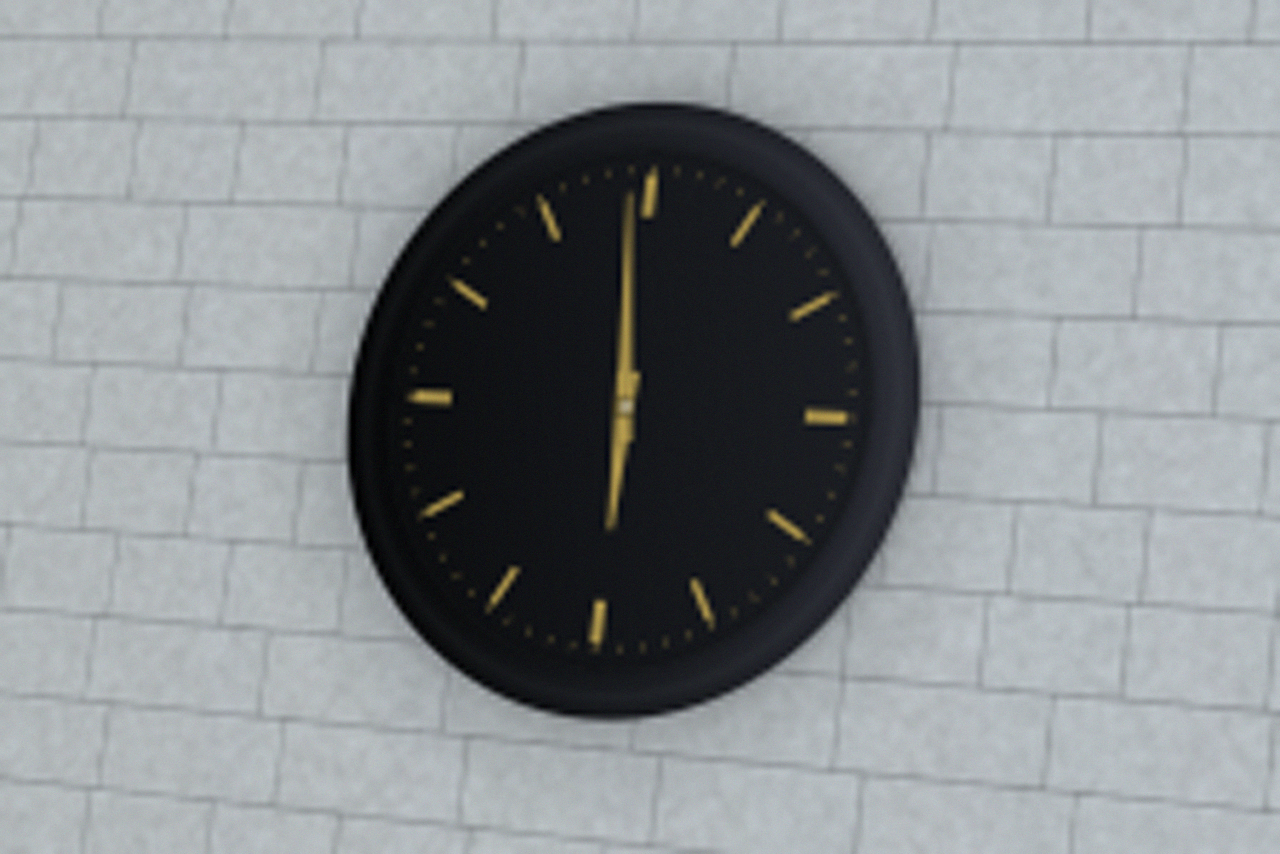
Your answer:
{"hour": 5, "minute": 59}
